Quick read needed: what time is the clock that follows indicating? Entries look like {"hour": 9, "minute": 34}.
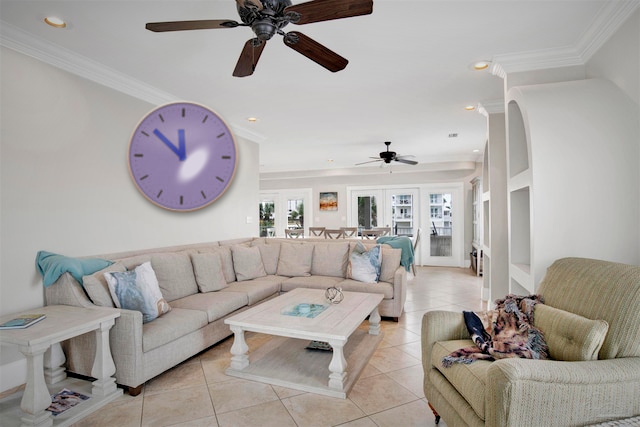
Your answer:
{"hour": 11, "minute": 52}
